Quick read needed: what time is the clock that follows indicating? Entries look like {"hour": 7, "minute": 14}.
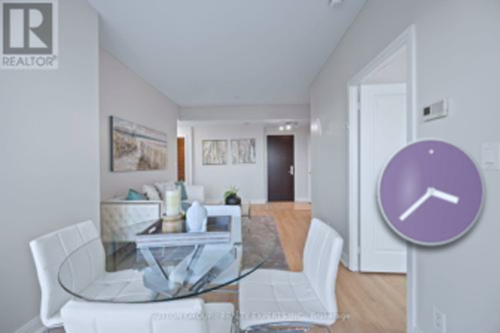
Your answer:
{"hour": 3, "minute": 38}
